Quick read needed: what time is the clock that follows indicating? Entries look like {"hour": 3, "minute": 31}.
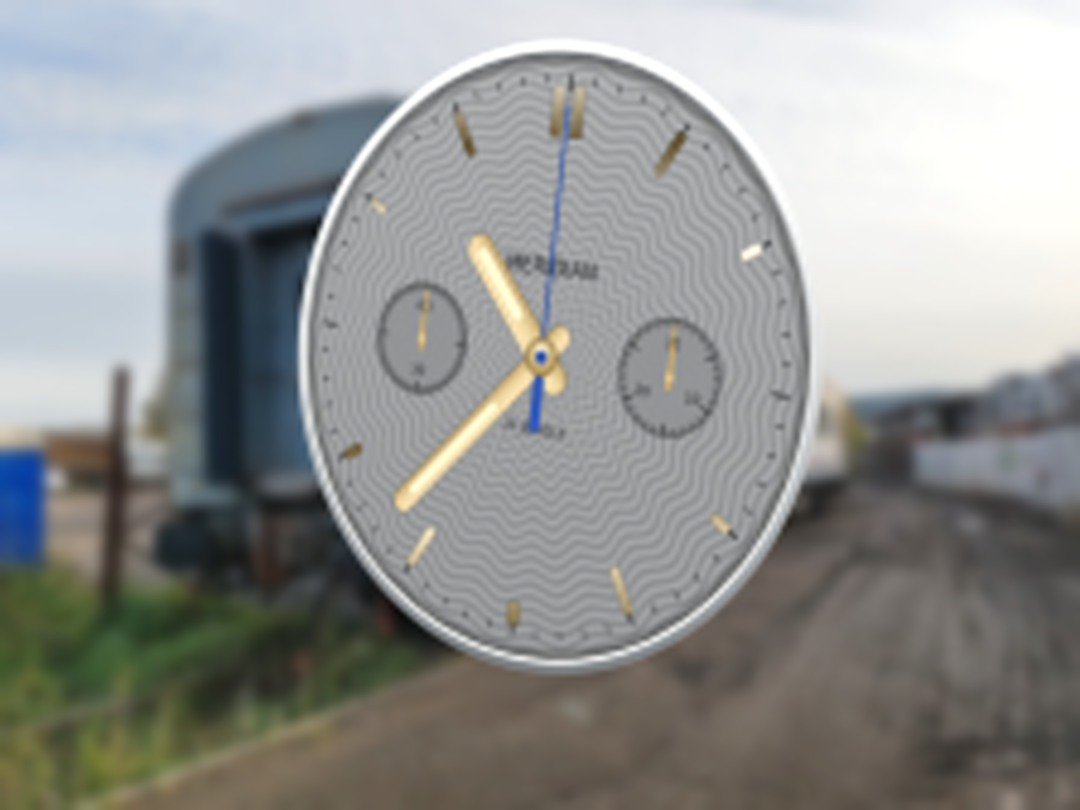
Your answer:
{"hour": 10, "minute": 37}
